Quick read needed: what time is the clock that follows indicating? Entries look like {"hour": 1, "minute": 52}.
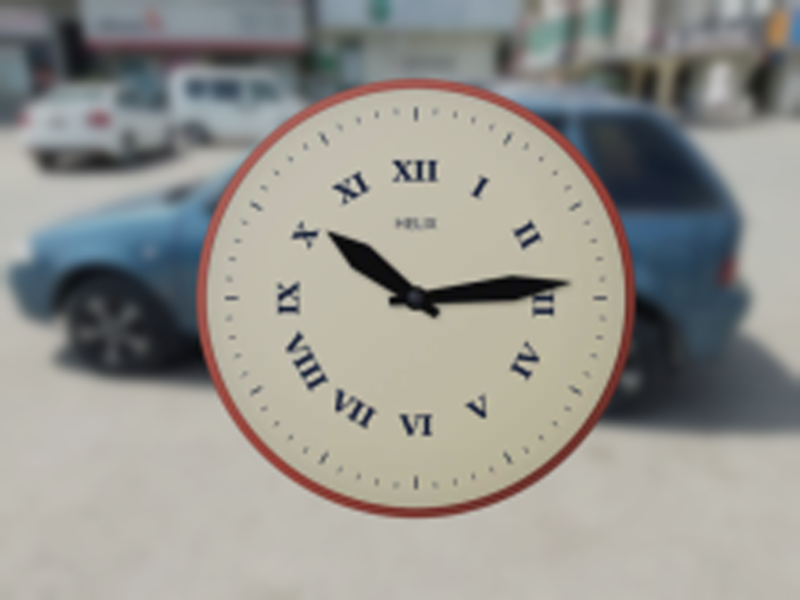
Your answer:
{"hour": 10, "minute": 14}
